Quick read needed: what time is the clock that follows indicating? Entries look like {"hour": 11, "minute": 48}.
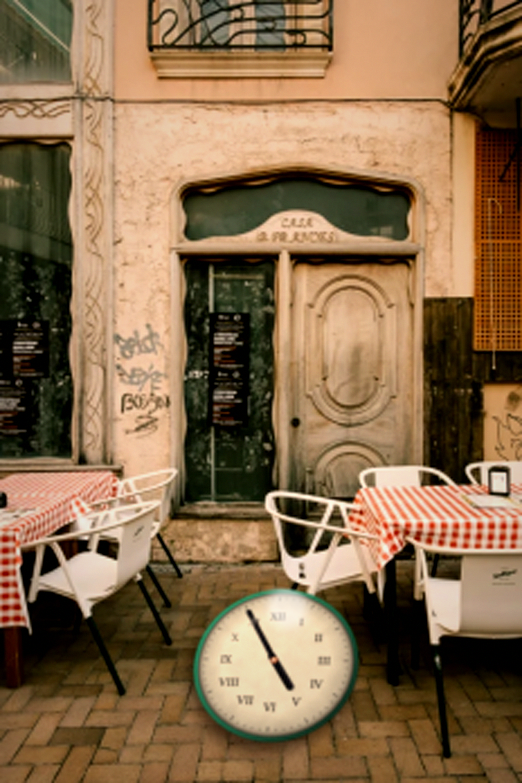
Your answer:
{"hour": 4, "minute": 55}
